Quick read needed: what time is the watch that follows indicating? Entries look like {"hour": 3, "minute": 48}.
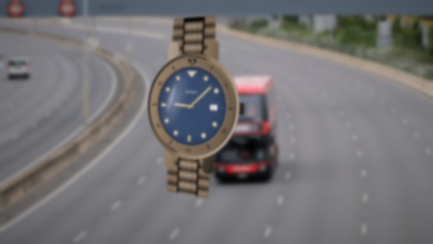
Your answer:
{"hour": 9, "minute": 8}
